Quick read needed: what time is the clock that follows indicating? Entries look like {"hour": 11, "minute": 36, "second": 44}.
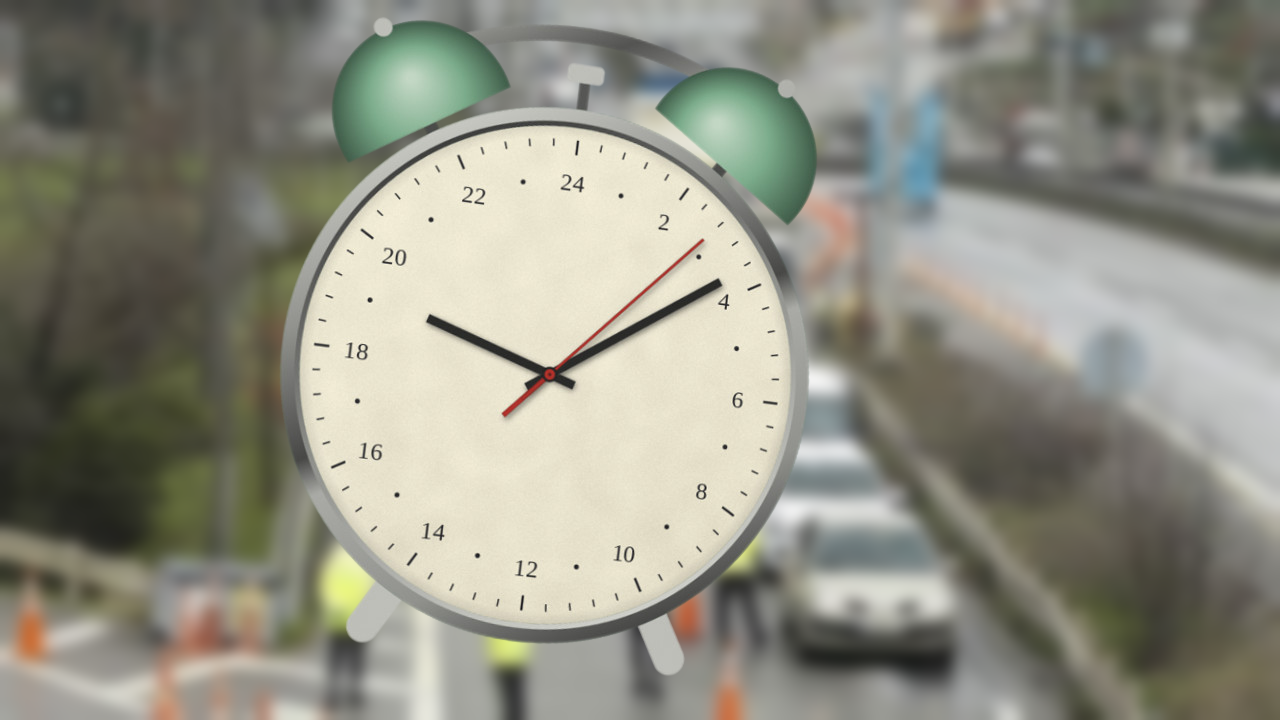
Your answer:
{"hour": 19, "minute": 9, "second": 7}
